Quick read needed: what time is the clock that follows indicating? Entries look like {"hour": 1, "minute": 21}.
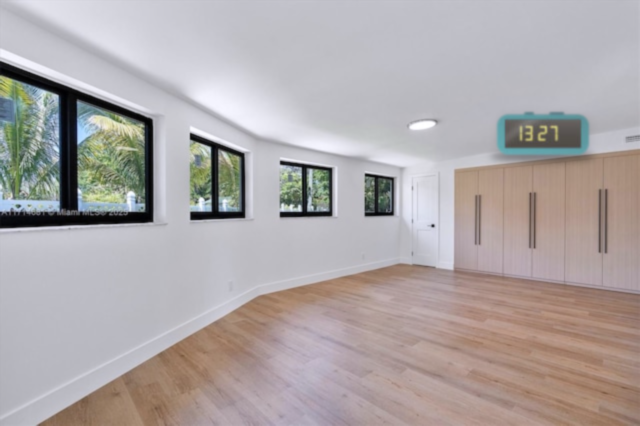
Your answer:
{"hour": 13, "minute": 27}
